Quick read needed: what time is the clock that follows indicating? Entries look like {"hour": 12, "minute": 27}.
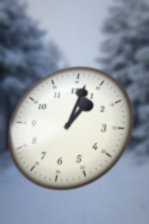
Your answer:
{"hour": 1, "minute": 2}
